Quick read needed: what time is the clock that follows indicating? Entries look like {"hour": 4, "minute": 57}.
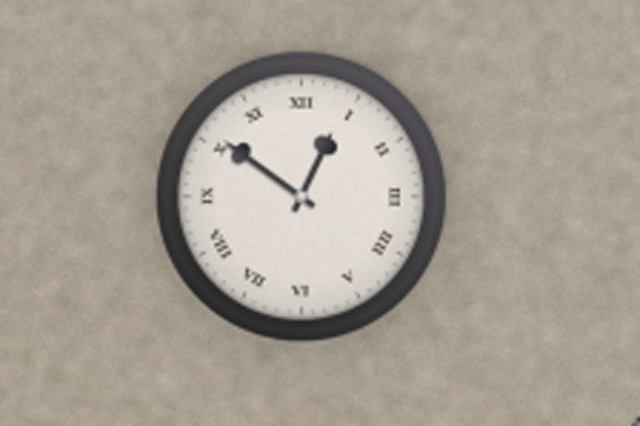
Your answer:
{"hour": 12, "minute": 51}
